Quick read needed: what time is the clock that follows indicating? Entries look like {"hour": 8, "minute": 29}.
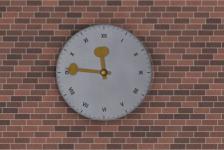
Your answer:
{"hour": 11, "minute": 46}
